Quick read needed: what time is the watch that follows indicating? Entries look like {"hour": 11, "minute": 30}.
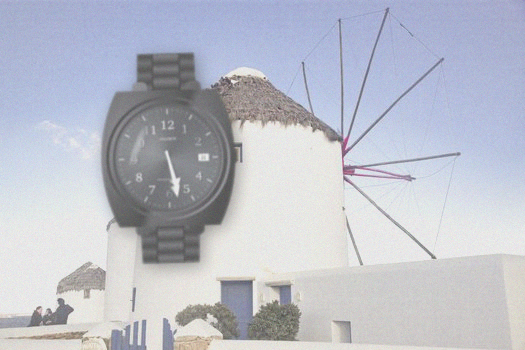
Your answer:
{"hour": 5, "minute": 28}
